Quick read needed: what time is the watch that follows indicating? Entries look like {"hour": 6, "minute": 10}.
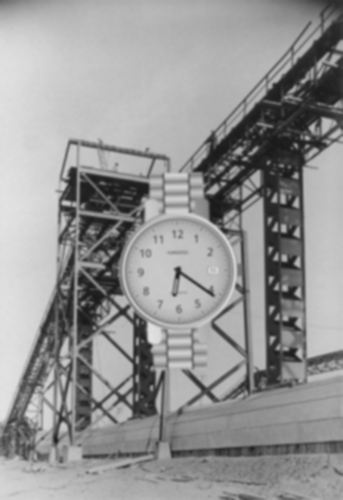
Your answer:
{"hour": 6, "minute": 21}
